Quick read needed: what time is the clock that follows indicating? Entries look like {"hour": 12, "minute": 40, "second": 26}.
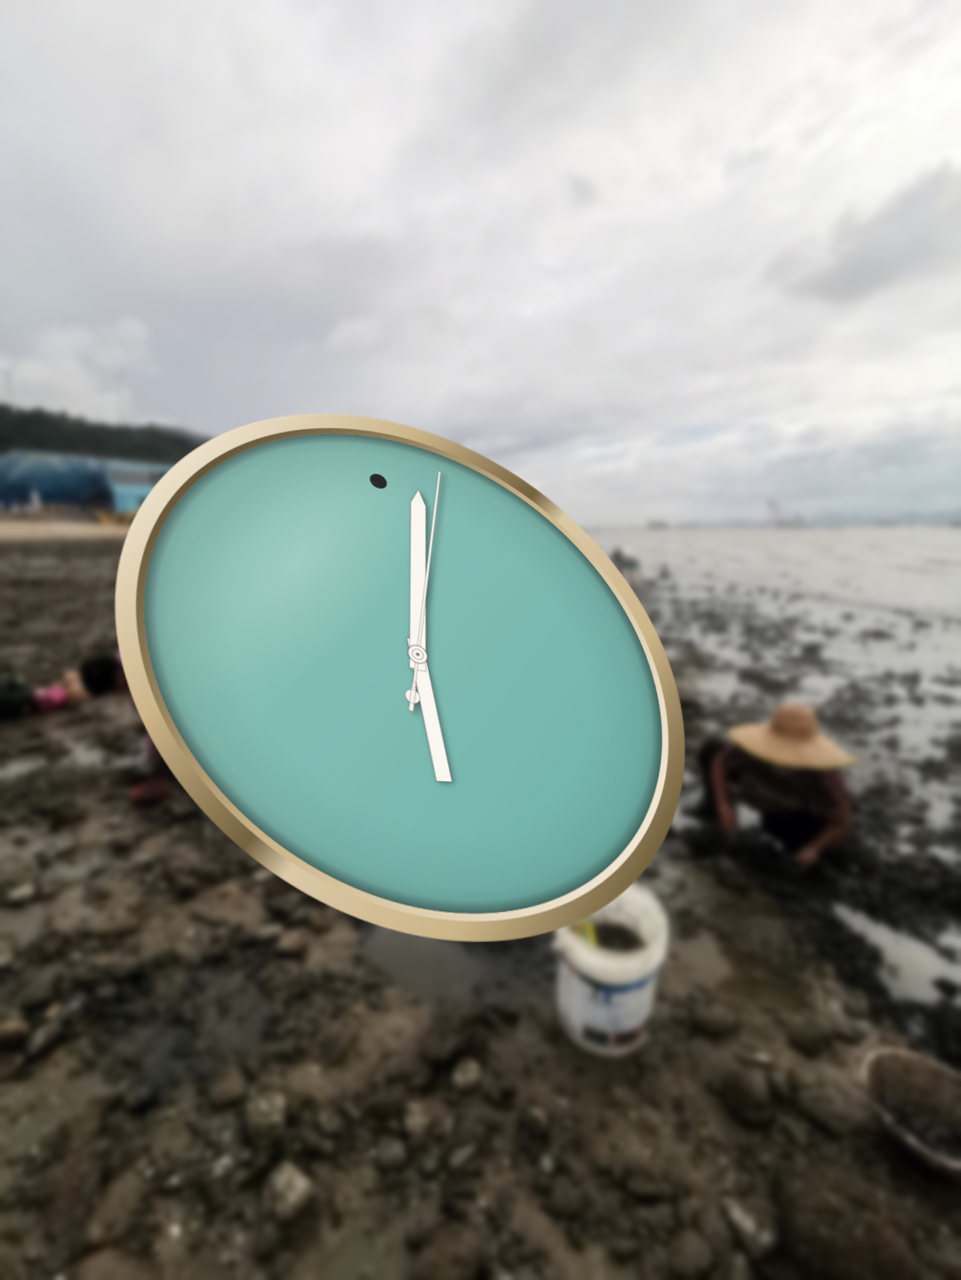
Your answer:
{"hour": 6, "minute": 2, "second": 3}
